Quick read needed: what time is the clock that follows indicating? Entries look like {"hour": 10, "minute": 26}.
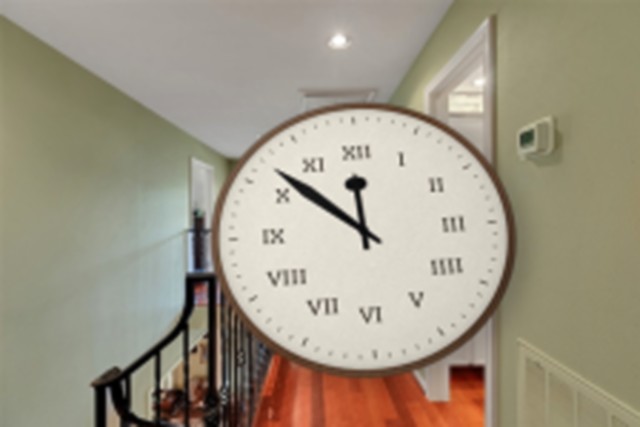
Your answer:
{"hour": 11, "minute": 52}
